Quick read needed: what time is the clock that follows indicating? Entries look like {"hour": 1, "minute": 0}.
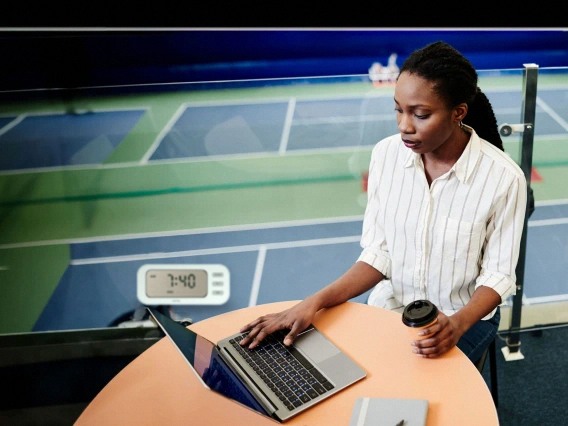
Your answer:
{"hour": 7, "minute": 40}
